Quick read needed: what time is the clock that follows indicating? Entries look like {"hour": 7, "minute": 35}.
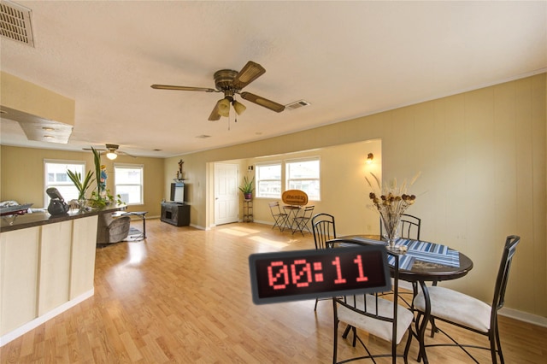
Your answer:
{"hour": 0, "minute": 11}
